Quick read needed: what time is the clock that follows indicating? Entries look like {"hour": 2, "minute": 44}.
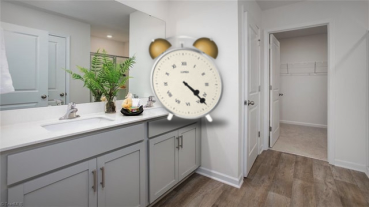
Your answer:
{"hour": 4, "minute": 23}
